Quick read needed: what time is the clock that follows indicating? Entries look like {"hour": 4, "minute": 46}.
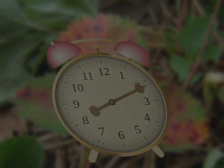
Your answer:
{"hour": 8, "minute": 11}
